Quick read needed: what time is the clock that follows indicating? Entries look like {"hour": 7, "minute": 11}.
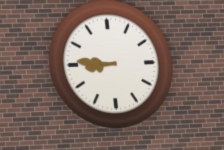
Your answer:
{"hour": 8, "minute": 46}
